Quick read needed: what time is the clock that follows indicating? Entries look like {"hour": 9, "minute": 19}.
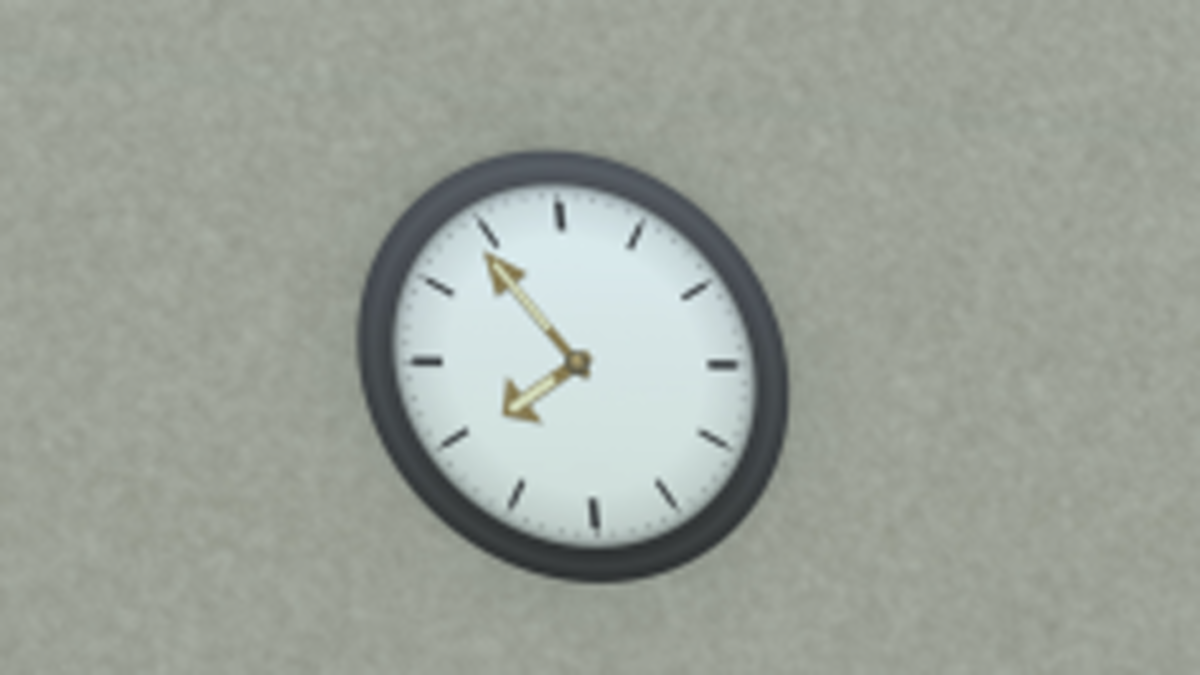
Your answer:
{"hour": 7, "minute": 54}
